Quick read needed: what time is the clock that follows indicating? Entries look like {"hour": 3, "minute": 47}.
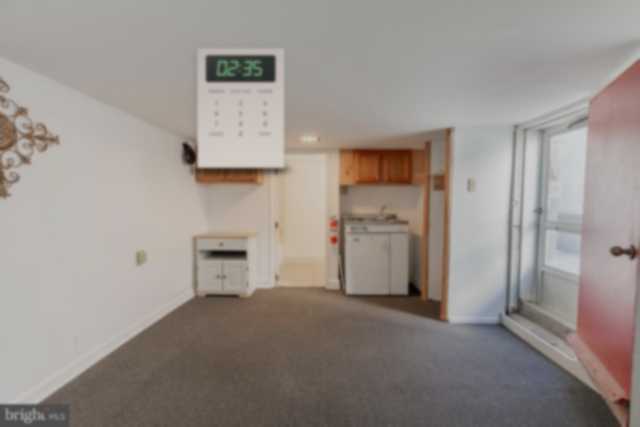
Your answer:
{"hour": 2, "minute": 35}
